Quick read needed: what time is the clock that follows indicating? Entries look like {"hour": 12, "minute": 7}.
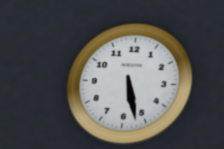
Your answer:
{"hour": 5, "minute": 27}
